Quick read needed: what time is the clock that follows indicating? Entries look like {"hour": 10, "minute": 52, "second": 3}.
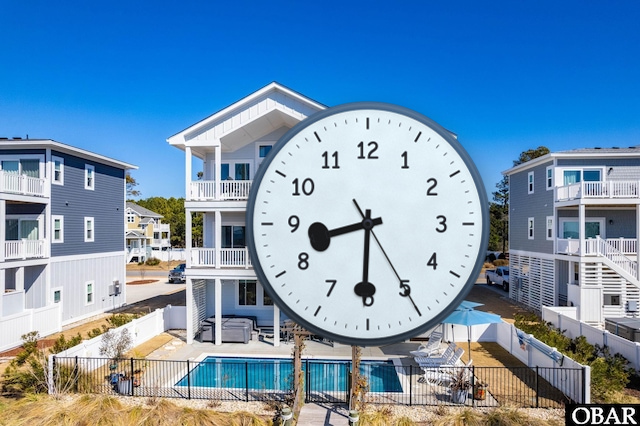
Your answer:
{"hour": 8, "minute": 30, "second": 25}
